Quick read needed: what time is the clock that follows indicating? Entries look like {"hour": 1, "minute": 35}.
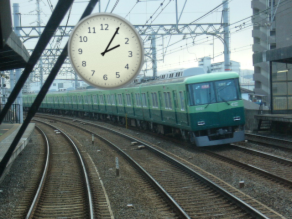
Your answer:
{"hour": 2, "minute": 5}
